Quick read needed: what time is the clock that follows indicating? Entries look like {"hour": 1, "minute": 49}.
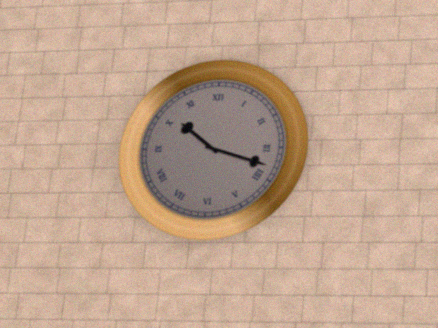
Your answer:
{"hour": 10, "minute": 18}
